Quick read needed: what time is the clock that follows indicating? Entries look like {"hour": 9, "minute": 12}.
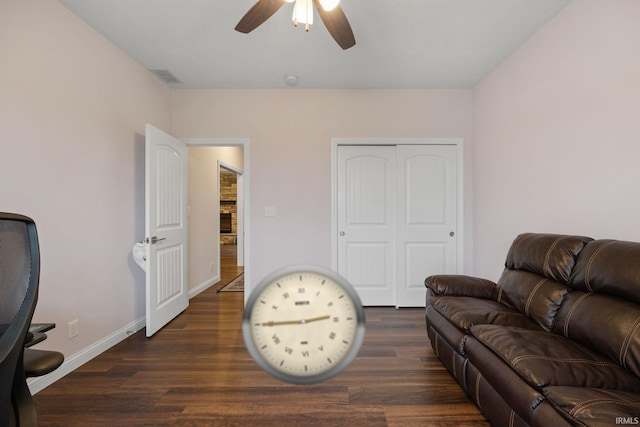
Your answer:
{"hour": 2, "minute": 45}
